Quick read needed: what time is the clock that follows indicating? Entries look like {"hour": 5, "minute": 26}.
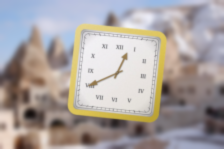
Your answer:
{"hour": 12, "minute": 40}
